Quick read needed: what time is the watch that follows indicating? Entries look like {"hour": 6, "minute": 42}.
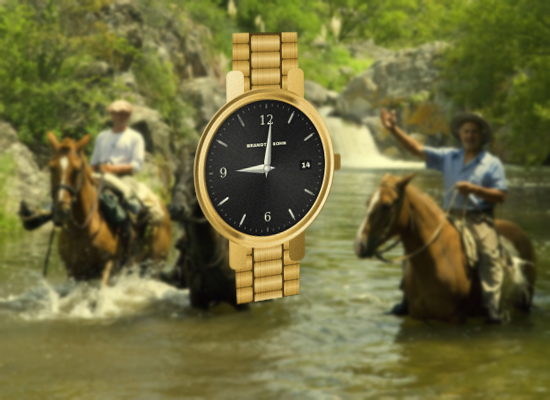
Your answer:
{"hour": 9, "minute": 1}
